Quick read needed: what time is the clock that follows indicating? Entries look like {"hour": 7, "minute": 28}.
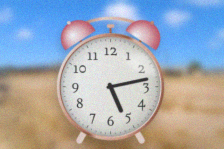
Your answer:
{"hour": 5, "minute": 13}
